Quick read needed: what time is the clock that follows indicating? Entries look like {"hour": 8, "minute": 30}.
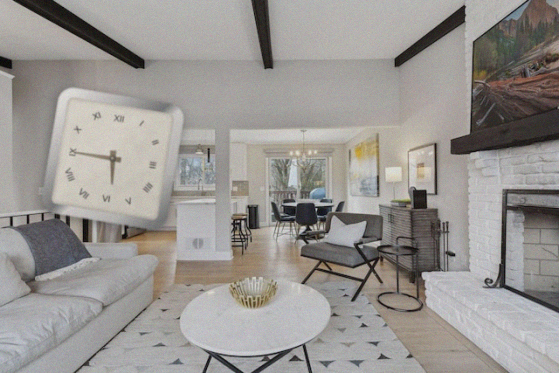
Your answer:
{"hour": 5, "minute": 45}
